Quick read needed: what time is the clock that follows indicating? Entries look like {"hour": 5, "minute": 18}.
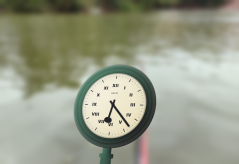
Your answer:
{"hour": 6, "minute": 23}
